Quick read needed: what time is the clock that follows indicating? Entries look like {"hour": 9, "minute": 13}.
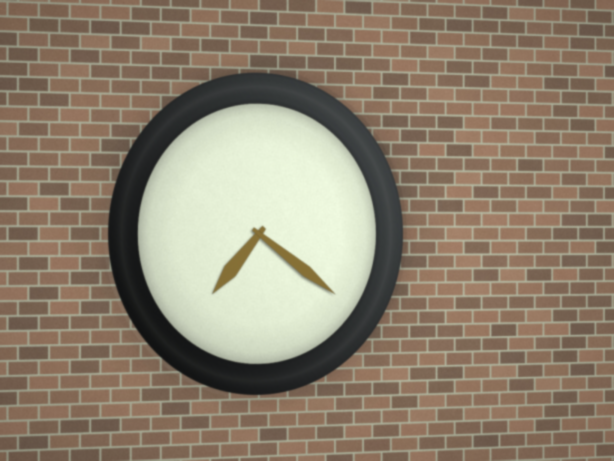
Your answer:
{"hour": 7, "minute": 21}
